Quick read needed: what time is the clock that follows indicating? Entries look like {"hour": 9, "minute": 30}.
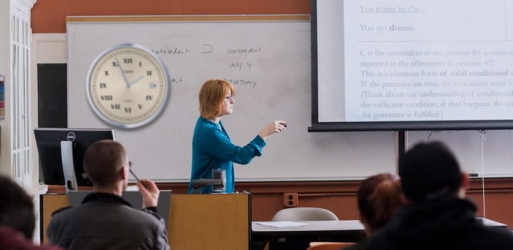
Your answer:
{"hour": 1, "minute": 56}
